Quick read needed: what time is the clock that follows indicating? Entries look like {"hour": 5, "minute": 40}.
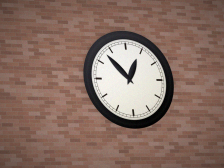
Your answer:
{"hour": 12, "minute": 53}
